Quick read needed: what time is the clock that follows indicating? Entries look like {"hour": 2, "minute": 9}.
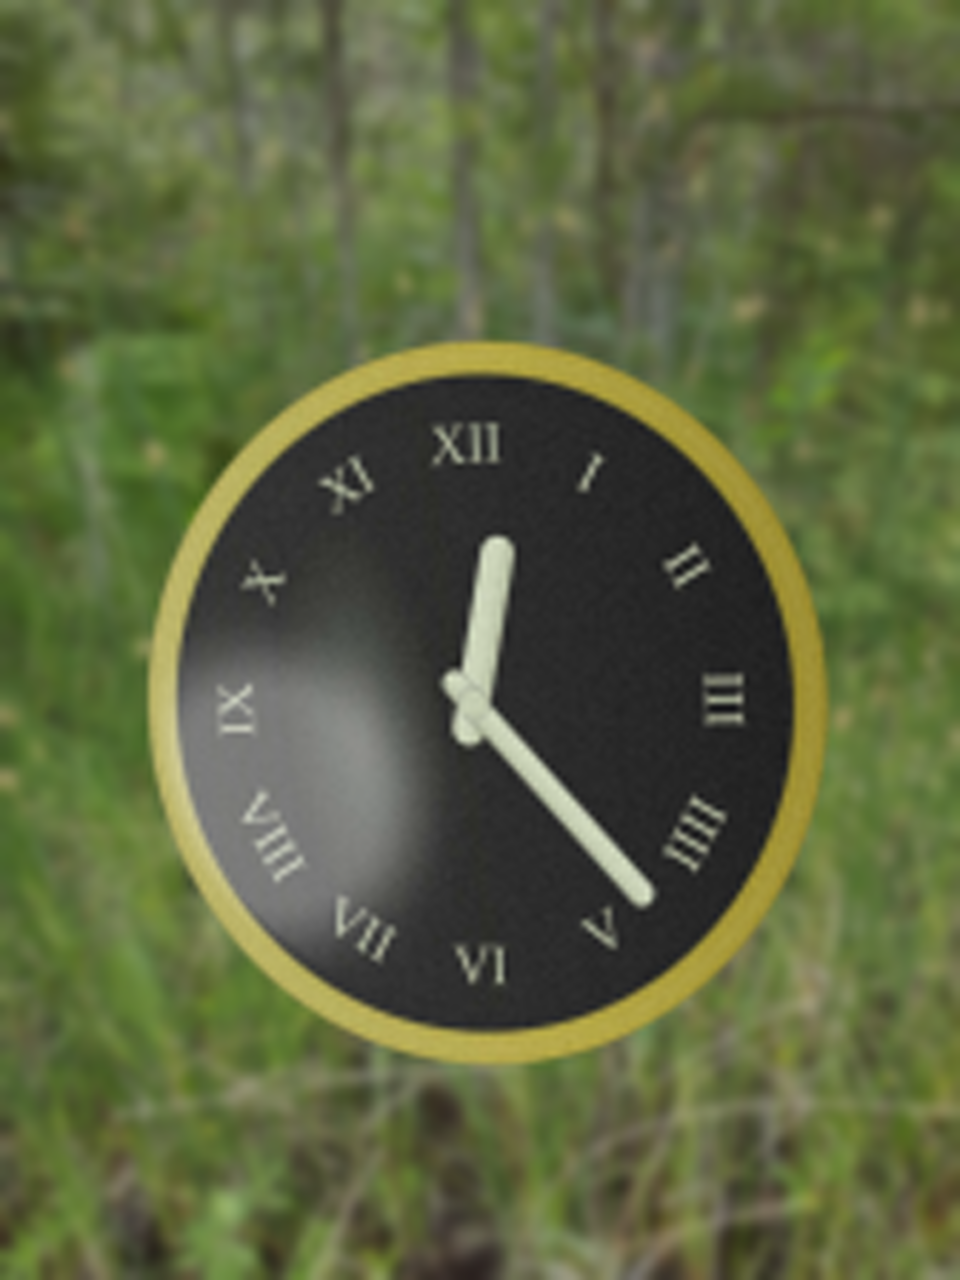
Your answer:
{"hour": 12, "minute": 23}
